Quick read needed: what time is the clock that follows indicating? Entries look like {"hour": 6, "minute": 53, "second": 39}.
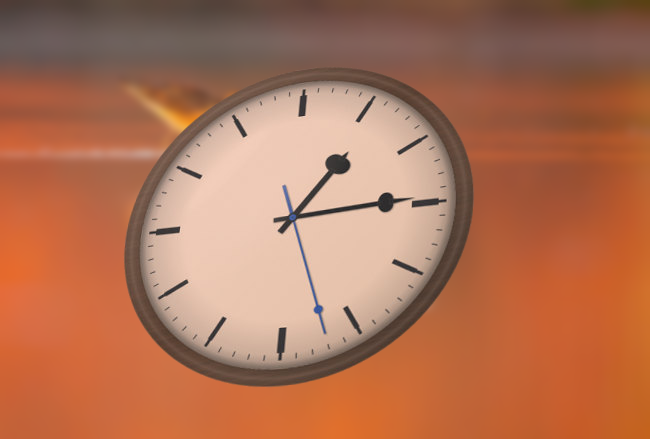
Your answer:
{"hour": 1, "minute": 14, "second": 27}
